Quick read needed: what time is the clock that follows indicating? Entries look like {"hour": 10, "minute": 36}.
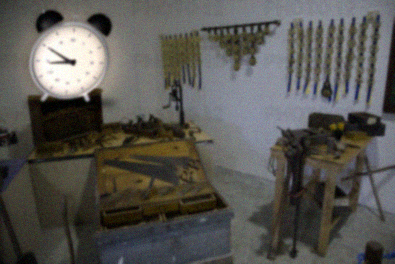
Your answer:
{"hour": 8, "minute": 50}
